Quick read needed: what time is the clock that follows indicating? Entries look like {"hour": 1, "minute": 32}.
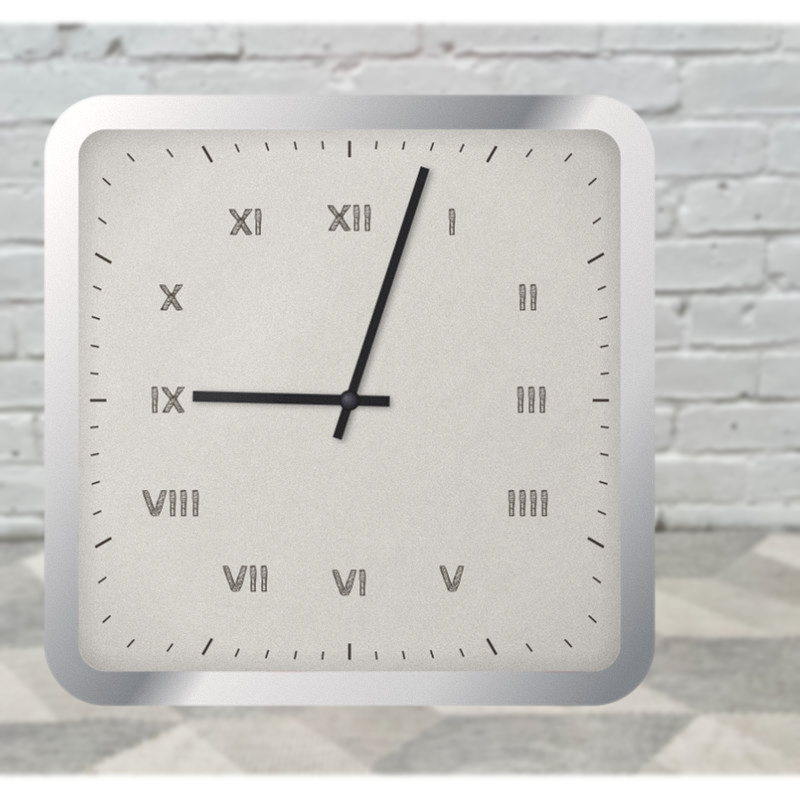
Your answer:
{"hour": 9, "minute": 3}
